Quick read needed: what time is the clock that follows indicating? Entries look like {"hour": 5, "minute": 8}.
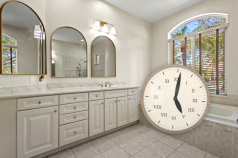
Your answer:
{"hour": 5, "minute": 1}
